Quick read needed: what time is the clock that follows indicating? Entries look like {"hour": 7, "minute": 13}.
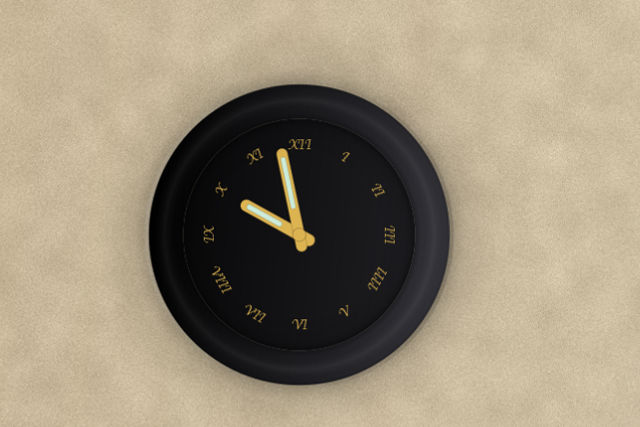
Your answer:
{"hour": 9, "minute": 58}
